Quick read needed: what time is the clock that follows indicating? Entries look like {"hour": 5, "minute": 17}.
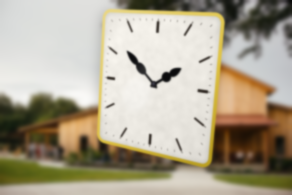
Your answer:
{"hour": 1, "minute": 52}
